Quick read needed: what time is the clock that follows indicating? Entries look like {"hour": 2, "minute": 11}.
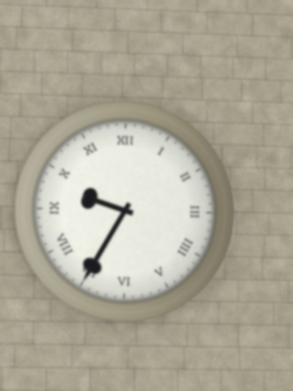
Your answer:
{"hour": 9, "minute": 35}
